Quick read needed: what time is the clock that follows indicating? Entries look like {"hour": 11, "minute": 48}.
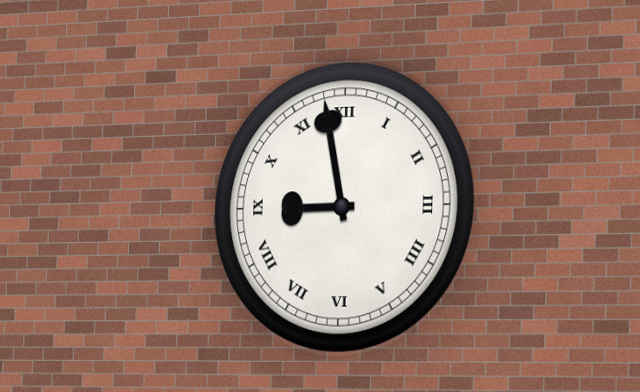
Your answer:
{"hour": 8, "minute": 58}
